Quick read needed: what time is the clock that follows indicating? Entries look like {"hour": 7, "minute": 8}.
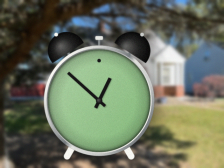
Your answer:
{"hour": 12, "minute": 52}
